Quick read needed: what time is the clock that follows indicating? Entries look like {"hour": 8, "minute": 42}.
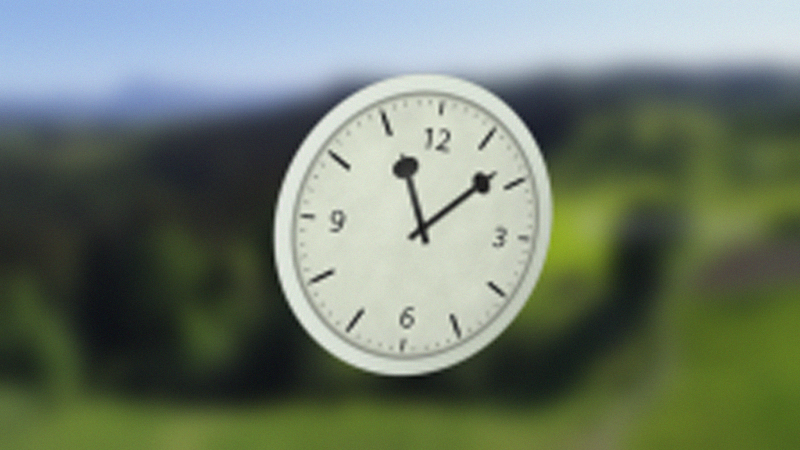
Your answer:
{"hour": 11, "minute": 8}
